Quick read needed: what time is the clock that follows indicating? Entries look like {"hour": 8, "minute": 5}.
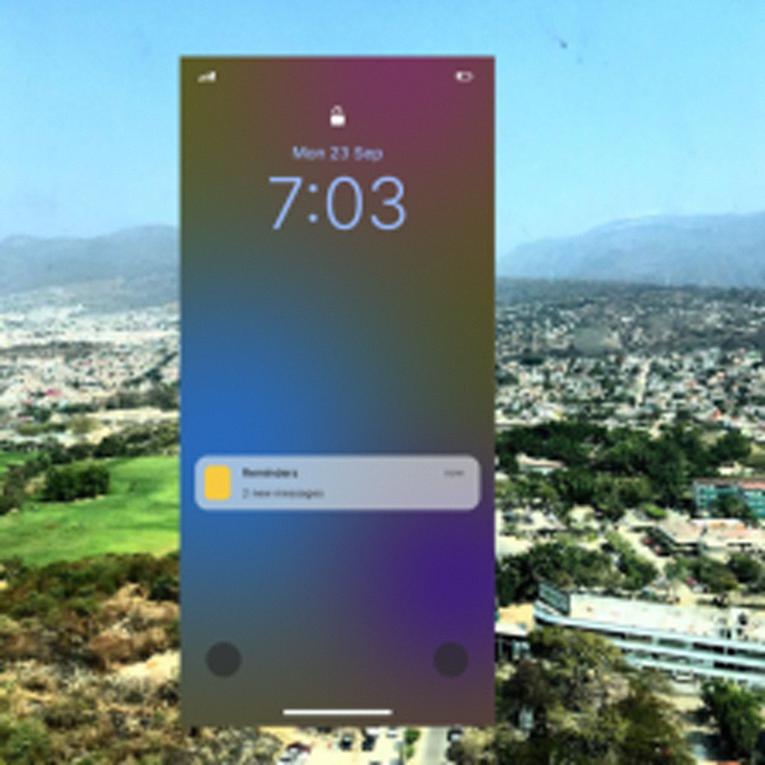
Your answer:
{"hour": 7, "minute": 3}
